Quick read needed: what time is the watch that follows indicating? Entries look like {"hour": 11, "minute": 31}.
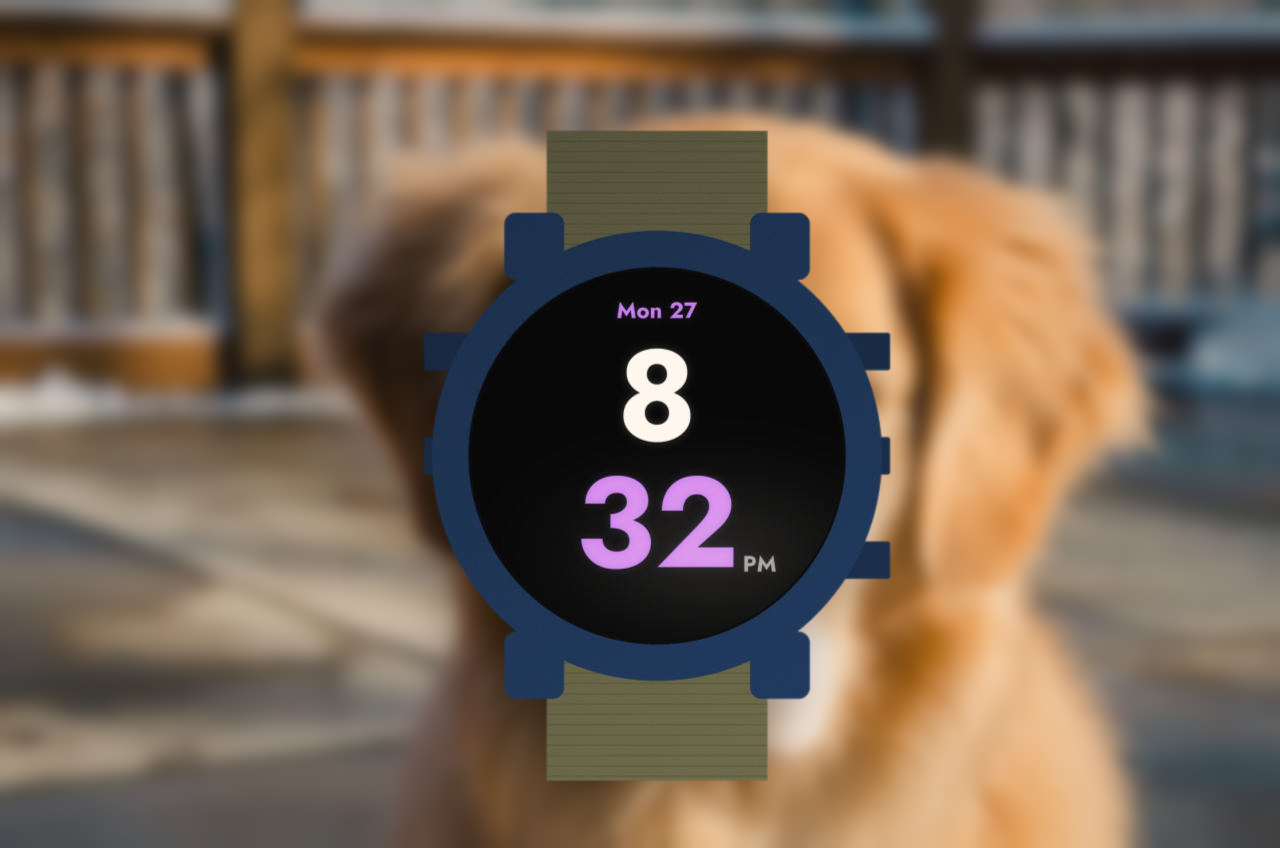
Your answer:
{"hour": 8, "minute": 32}
